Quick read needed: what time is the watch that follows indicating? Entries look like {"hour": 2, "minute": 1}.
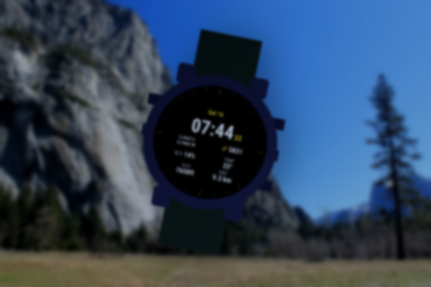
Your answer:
{"hour": 7, "minute": 44}
